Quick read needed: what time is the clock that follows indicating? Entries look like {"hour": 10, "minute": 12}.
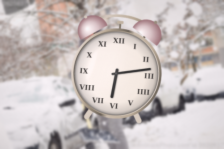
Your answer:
{"hour": 6, "minute": 13}
